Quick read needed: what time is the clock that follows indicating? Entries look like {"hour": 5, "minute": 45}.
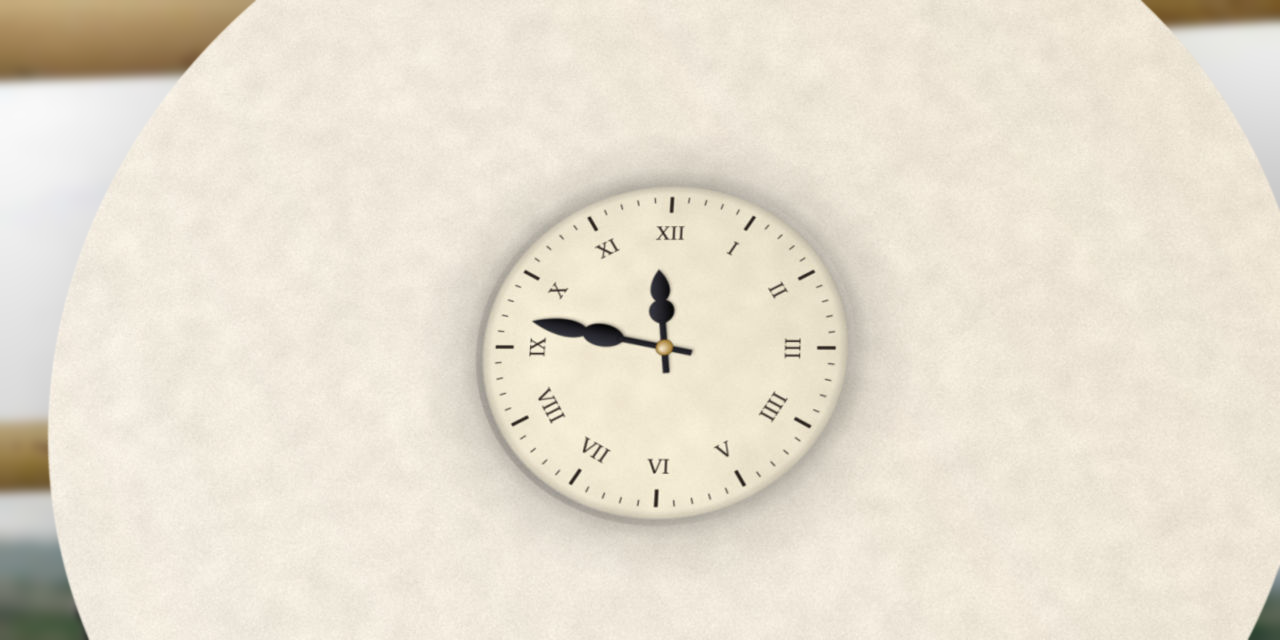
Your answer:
{"hour": 11, "minute": 47}
